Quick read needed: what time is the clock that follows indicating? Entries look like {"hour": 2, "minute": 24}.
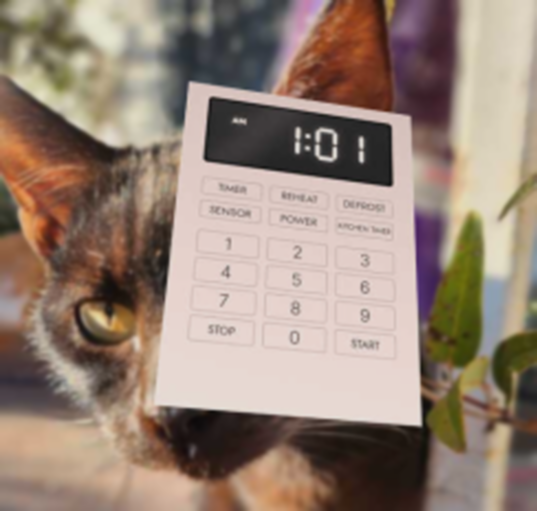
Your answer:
{"hour": 1, "minute": 1}
